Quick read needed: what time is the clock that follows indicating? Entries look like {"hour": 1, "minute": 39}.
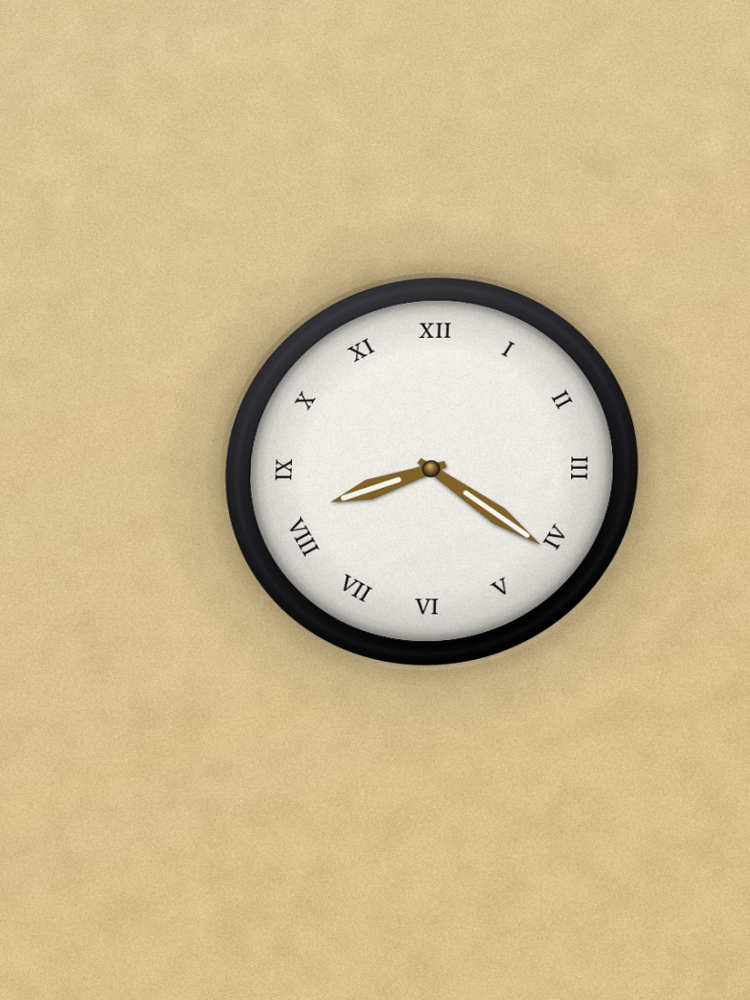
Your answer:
{"hour": 8, "minute": 21}
